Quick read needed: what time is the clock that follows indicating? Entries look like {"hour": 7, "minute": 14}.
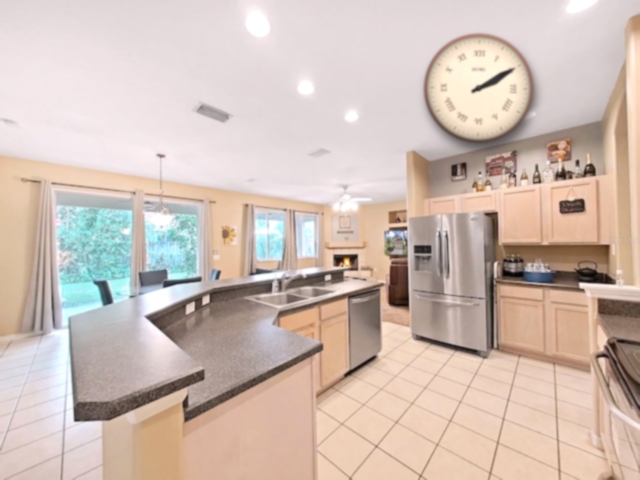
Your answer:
{"hour": 2, "minute": 10}
